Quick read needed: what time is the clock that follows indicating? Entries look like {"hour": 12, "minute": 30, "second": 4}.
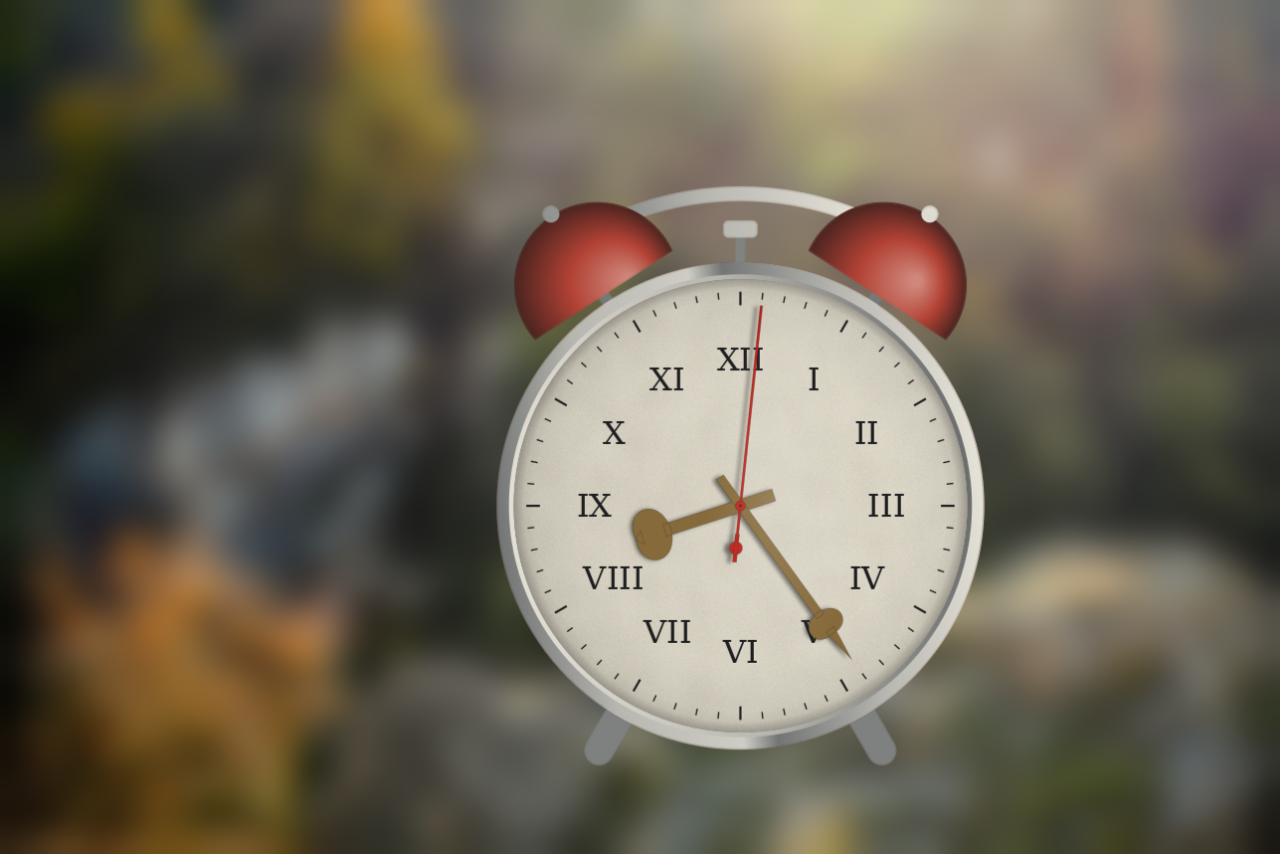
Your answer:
{"hour": 8, "minute": 24, "second": 1}
